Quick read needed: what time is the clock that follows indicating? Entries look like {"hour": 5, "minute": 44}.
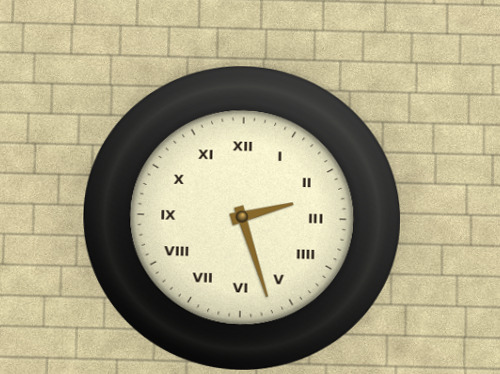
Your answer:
{"hour": 2, "minute": 27}
